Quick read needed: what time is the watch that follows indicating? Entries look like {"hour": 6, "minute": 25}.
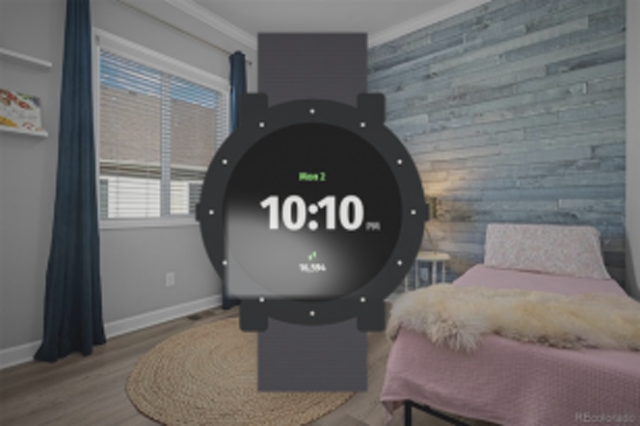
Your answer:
{"hour": 10, "minute": 10}
